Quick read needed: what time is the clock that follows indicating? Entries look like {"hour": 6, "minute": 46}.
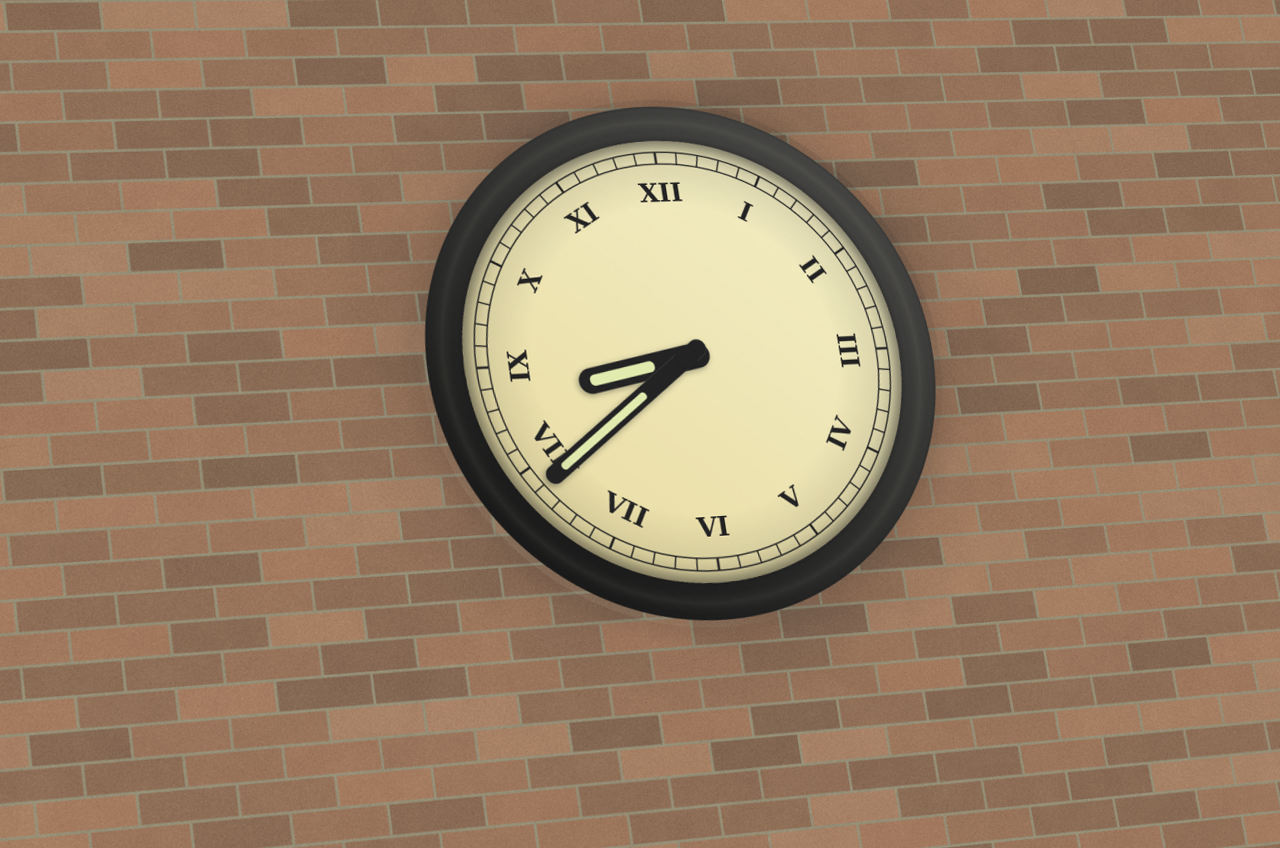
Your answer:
{"hour": 8, "minute": 39}
